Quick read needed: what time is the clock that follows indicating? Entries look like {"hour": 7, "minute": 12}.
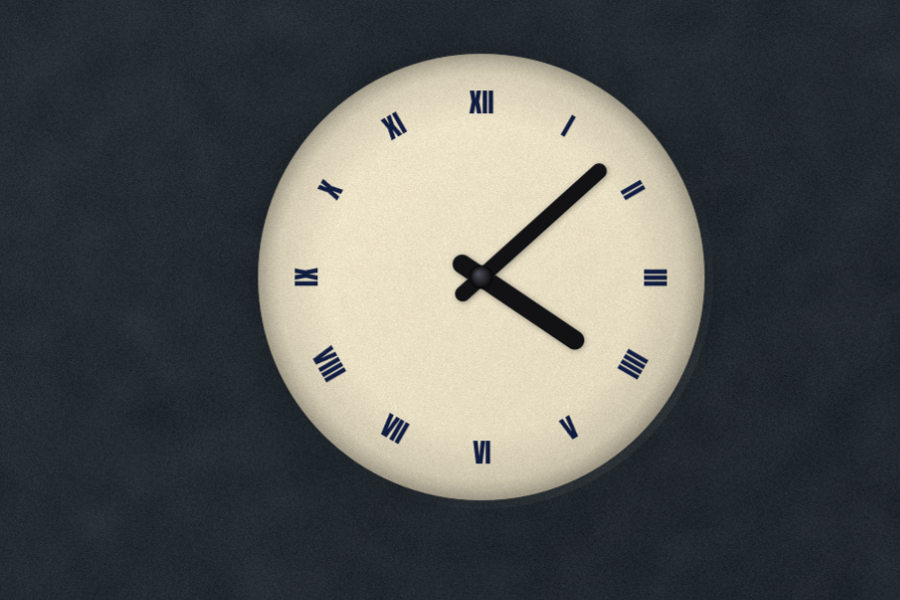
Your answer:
{"hour": 4, "minute": 8}
